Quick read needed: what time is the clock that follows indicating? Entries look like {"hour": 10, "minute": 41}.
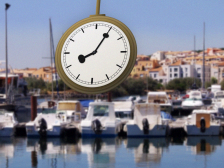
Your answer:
{"hour": 8, "minute": 5}
